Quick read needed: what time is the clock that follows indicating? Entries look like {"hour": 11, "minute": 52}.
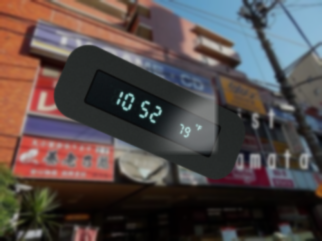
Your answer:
{"hour": 10, "minute": 52}
